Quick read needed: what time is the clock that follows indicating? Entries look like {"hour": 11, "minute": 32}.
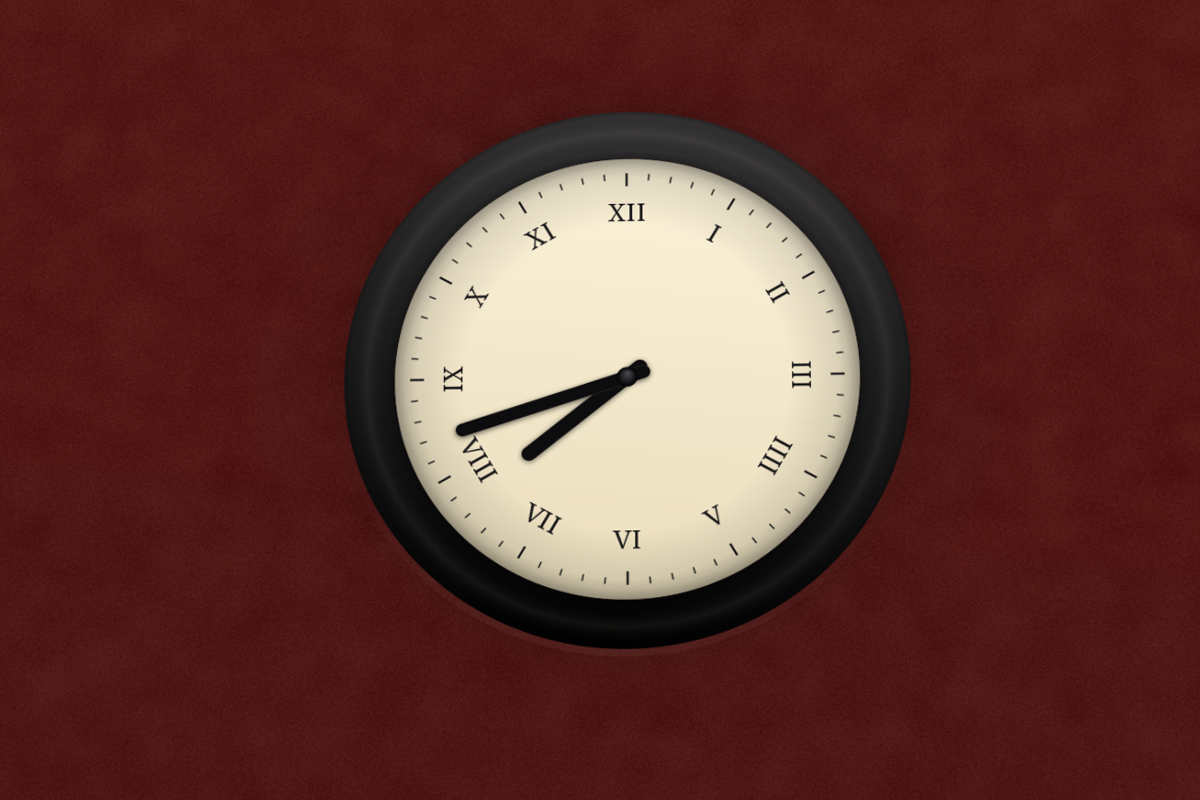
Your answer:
{"hour": 7, "minute": 42}
